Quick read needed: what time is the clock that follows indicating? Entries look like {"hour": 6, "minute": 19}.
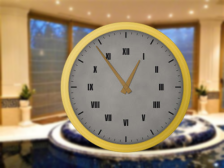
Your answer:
{"hour": 12, "minute": 54}
